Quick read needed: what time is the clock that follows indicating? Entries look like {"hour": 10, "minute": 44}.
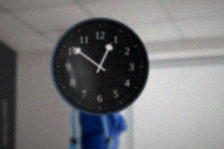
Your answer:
{"hour": 12, "minute": 51}
